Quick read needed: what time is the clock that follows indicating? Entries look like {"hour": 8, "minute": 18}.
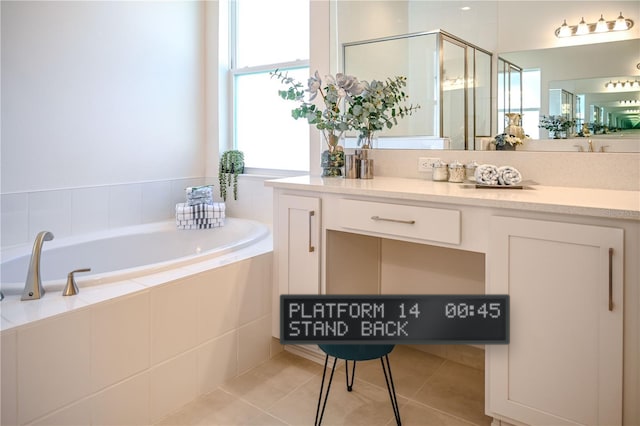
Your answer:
{"hour": 0, "minute": 45}
